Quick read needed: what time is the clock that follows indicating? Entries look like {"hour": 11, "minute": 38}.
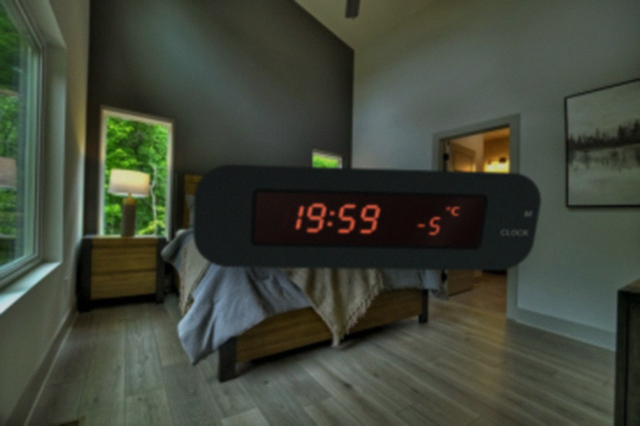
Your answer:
{"hour": 19, "minute": 59}
